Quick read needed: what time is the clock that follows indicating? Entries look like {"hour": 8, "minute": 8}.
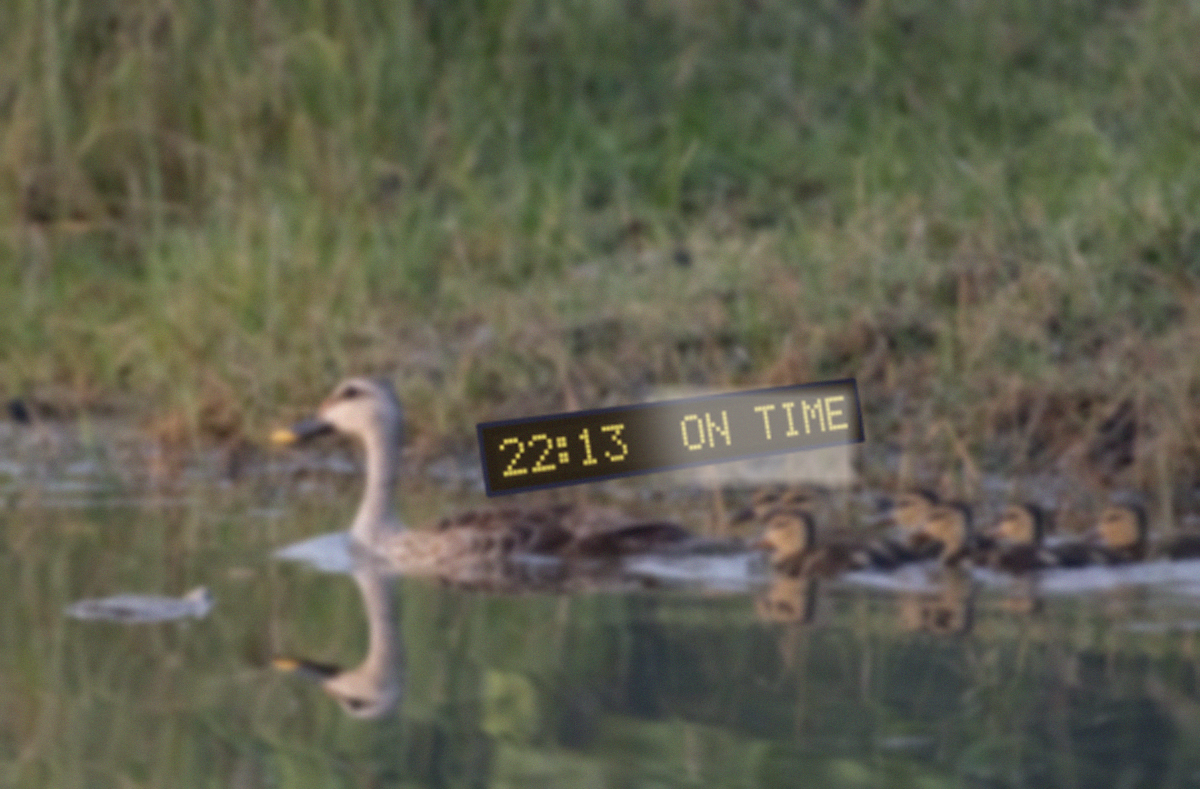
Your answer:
{"hour": 22, "minute": 13}
